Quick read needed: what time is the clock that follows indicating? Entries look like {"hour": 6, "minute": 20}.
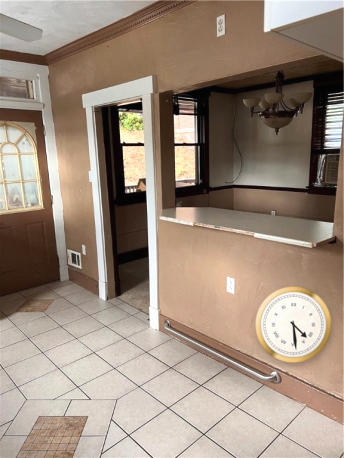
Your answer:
{"hour": 4, "minute": 29}
